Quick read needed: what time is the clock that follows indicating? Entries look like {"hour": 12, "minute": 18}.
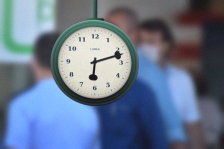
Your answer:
{"hour": 6, "minute": 12}
